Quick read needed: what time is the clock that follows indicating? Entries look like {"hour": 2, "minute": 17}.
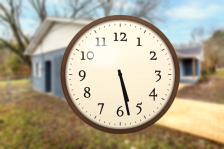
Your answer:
{"hour": 5, "minute": 28}
